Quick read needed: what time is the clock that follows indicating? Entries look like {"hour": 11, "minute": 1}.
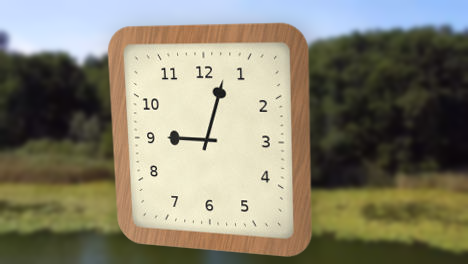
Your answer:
{"hour": 9, "minute": 3}
